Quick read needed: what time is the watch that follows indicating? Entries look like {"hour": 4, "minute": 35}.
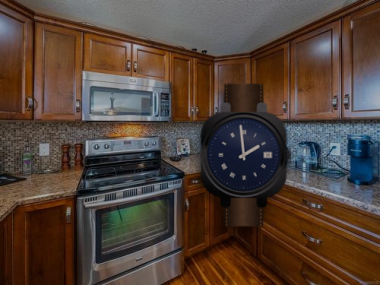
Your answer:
{"hour": 1, "minute": 59}
